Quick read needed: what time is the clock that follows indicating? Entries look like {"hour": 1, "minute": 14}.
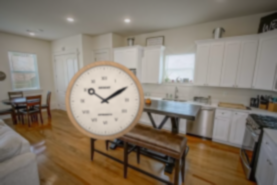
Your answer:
{"hour": 10, "minute": 10}
